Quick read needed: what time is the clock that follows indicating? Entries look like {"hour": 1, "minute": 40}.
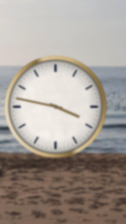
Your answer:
{"hour": 3, "minute": 47}
